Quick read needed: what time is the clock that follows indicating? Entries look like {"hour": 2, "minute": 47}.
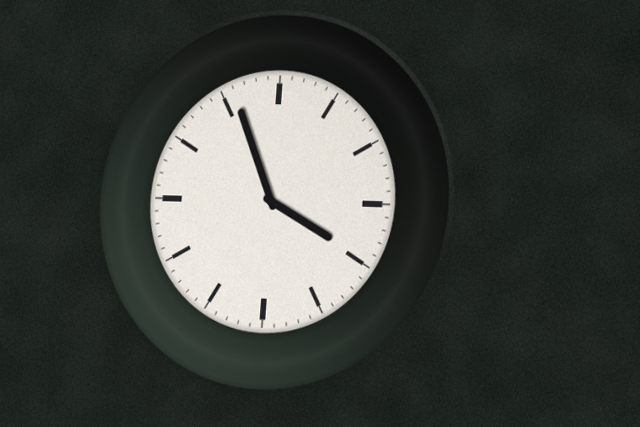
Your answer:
{"hour": 3, "minute": 56}
